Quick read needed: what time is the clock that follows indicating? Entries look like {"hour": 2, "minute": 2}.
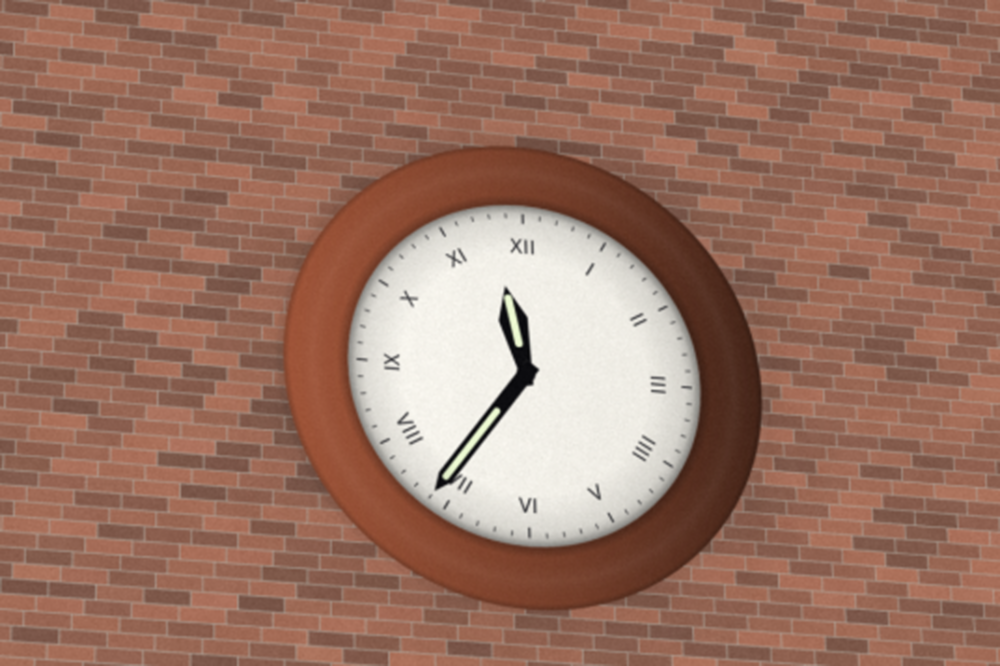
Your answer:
{"hour": 11, "minute": 36}
